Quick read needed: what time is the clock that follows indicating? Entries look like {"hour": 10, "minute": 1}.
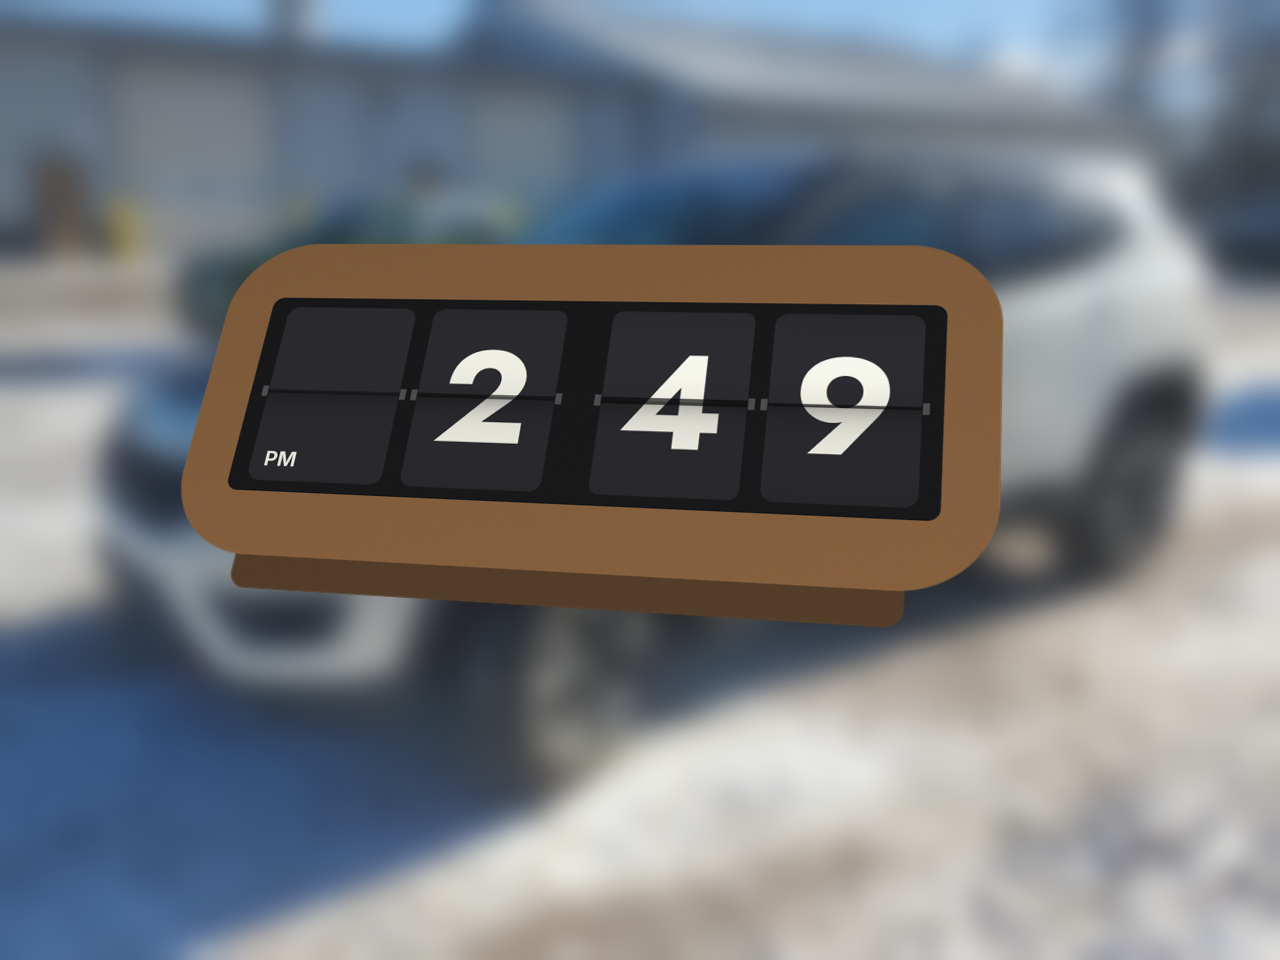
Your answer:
{"hour": 2, "minute": 49}
